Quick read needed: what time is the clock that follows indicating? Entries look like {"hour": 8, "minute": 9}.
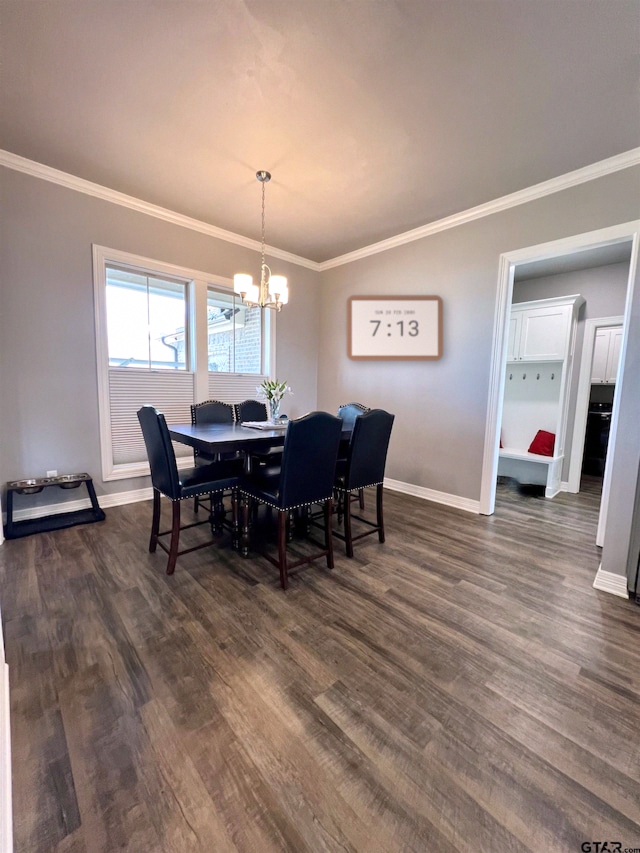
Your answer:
{"hour": 7, "minute": 13}
